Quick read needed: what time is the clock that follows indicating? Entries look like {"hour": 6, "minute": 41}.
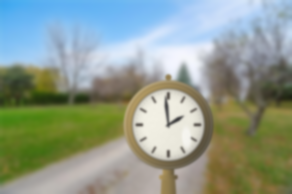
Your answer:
{"hour": 1, "minute": 59}
